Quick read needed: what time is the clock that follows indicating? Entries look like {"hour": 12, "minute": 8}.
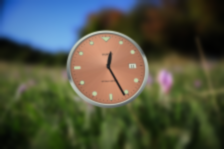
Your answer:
{"hour": 12, "minute": 26}
